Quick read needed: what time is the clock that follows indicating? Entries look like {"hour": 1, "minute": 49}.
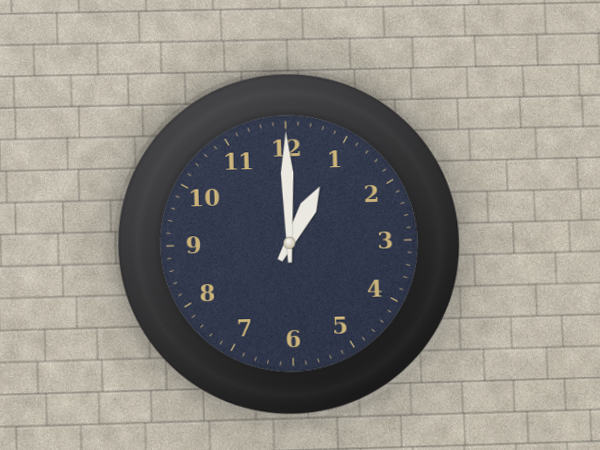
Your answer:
{"hour": 1, "minute": 0}
